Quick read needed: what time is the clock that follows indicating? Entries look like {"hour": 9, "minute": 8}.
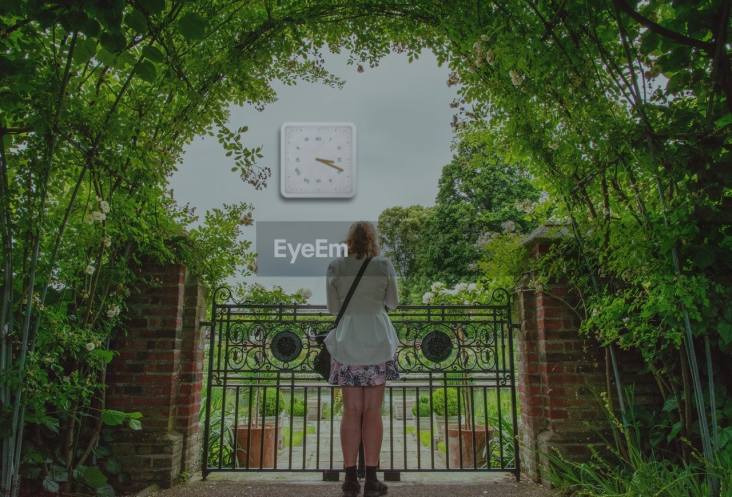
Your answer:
{"hour": 3, "minute": 19}
